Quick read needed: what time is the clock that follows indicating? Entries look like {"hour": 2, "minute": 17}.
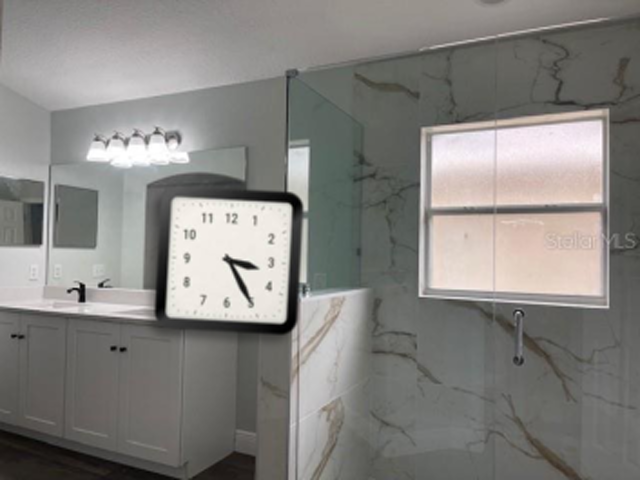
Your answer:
{"hour": 3, "minute": 25}
